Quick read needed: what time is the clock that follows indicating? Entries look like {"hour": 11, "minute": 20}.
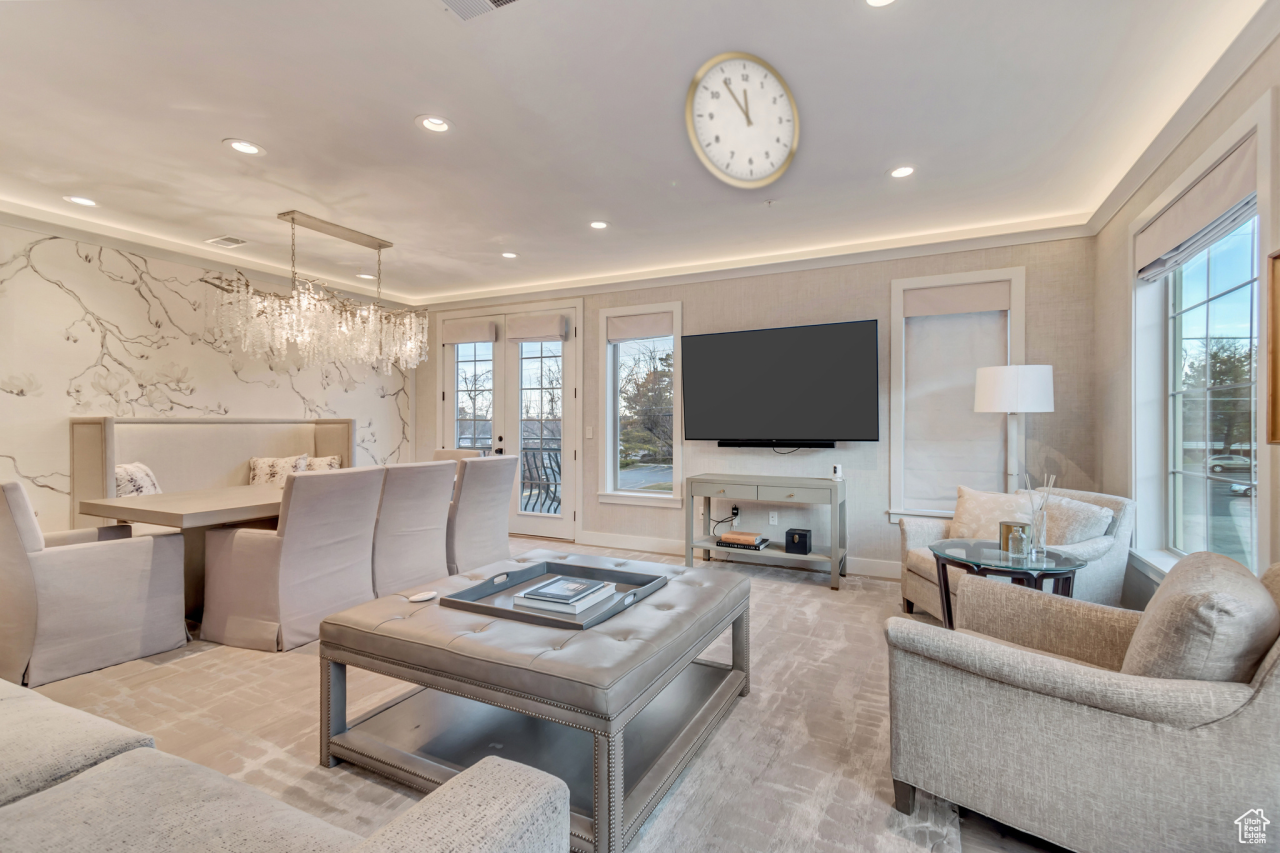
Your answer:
{"hour": 11, "minute": 54}
